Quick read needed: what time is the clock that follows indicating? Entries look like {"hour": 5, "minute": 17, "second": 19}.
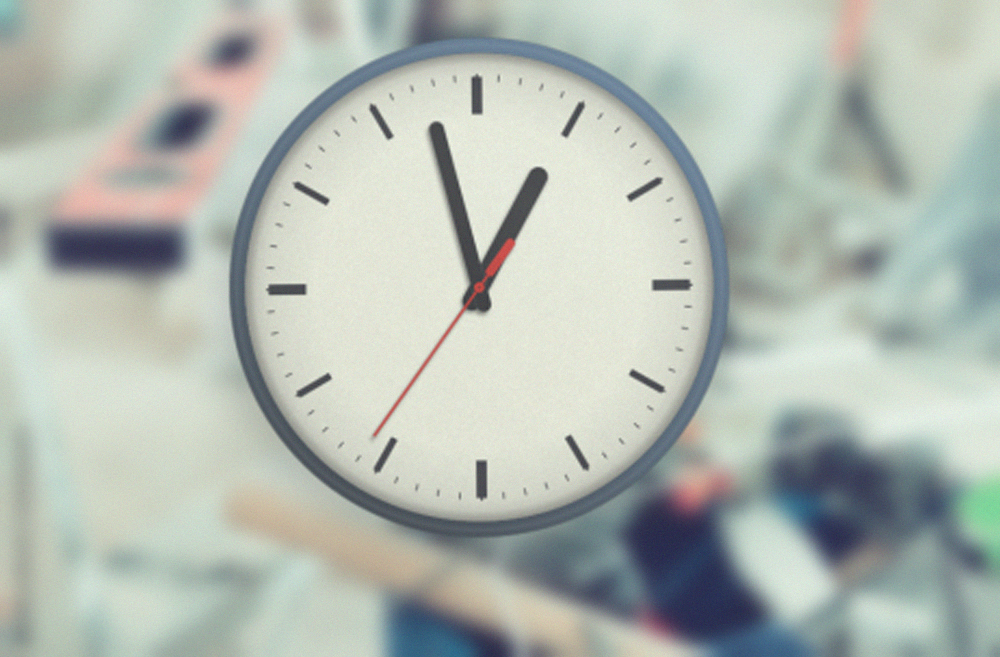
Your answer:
{"hour": 12, "minute": 57, "second": 36}
